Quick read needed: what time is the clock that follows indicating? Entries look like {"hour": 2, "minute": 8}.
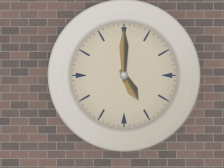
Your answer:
{"hour": 5, "minute": 0}
